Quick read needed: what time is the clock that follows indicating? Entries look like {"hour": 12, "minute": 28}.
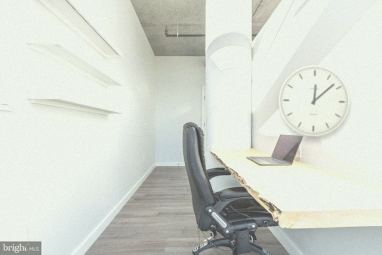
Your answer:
{"hour": 12, "minute": 8}
